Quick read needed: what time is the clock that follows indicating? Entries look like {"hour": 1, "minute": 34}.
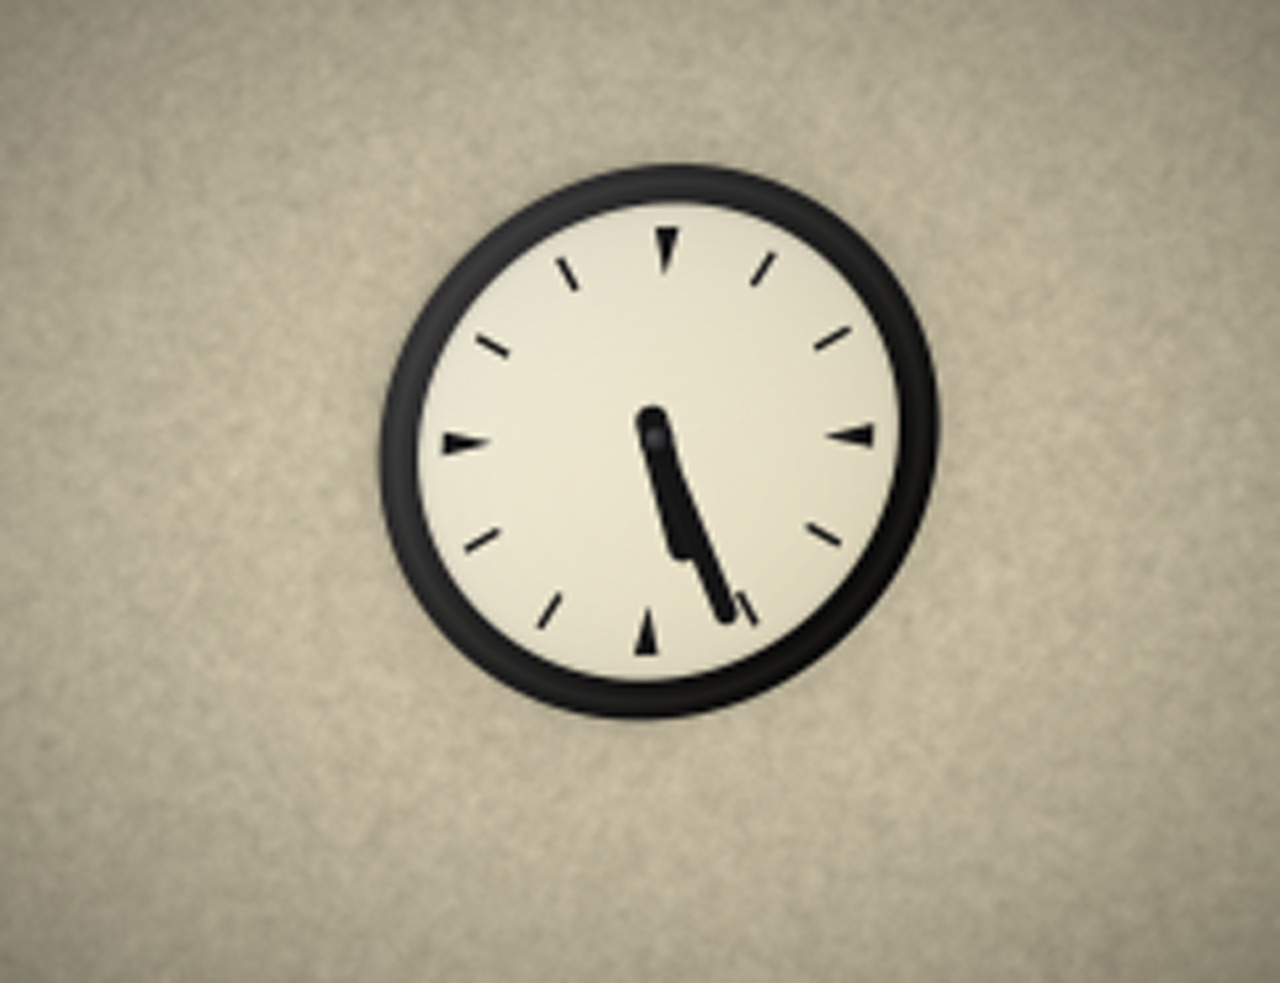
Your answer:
{"hour": 5, "minute": 26}
